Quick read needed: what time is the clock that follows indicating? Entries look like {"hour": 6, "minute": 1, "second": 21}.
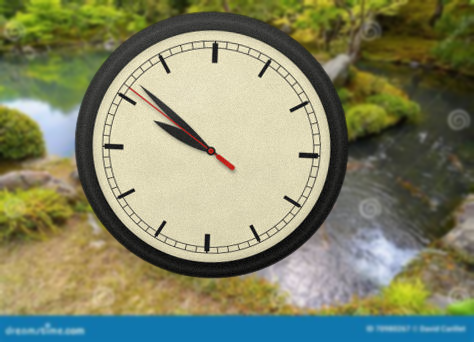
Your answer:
{"hour": 9, "minute": 51, "second": 51}
